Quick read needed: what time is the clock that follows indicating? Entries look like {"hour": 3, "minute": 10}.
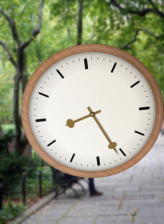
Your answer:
{"hour": 8, "minute": 26}
